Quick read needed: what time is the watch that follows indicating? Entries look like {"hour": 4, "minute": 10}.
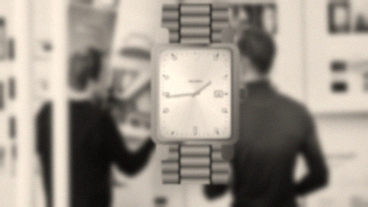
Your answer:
{"hour": 1, "minute": 44}
